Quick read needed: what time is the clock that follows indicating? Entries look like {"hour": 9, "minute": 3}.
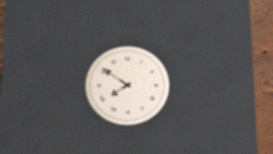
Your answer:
{"hour": 7, "minute": 51}
